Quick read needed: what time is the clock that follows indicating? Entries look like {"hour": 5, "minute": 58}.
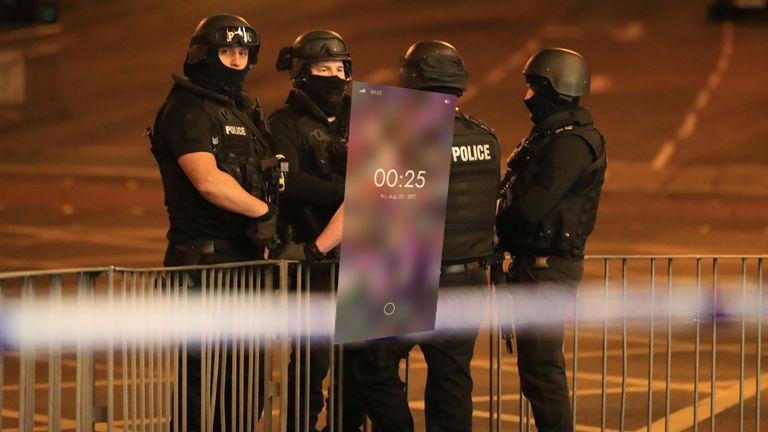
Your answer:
{"hour": 0, "minute": 25}
